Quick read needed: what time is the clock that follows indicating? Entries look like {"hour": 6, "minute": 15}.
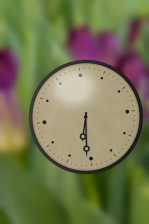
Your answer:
{"hour": 6, "minute": 31}
